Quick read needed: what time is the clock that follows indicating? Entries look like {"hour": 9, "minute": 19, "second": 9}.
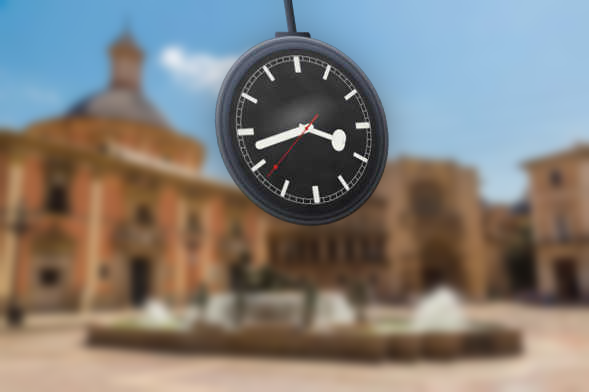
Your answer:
{"hour": 3, "minute": 42, "second": 38}
